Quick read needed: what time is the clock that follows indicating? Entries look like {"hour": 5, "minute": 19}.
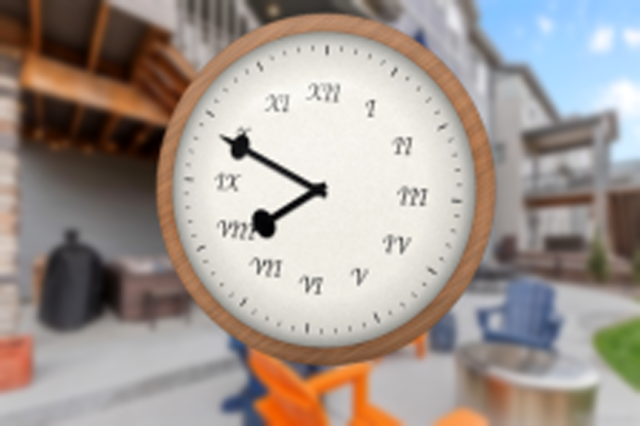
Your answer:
{"hour": 7, "minute": 49}
